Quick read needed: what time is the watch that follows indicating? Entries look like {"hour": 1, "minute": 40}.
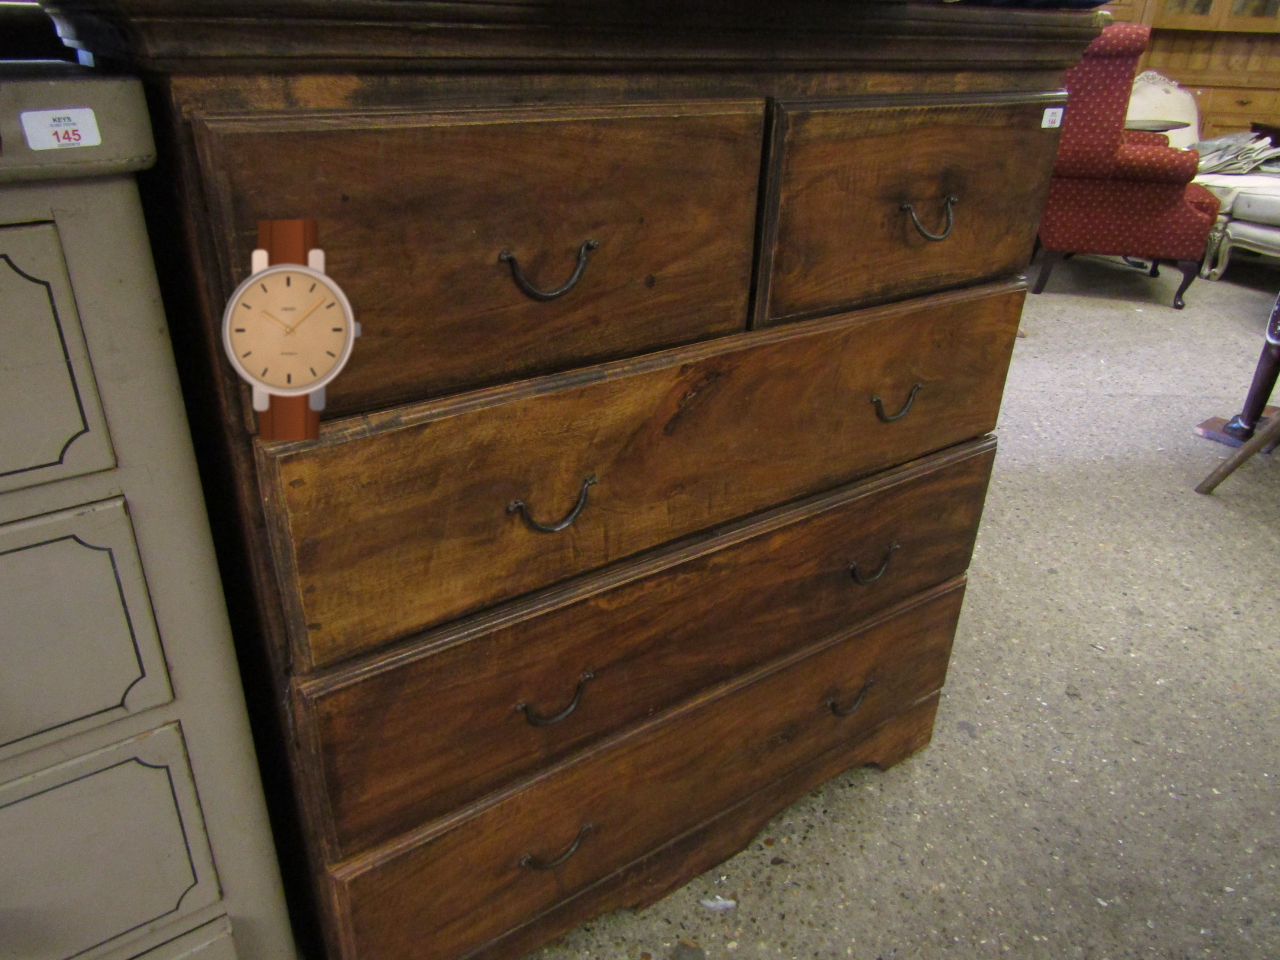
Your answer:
{"hour": 10, "minute": 8}
